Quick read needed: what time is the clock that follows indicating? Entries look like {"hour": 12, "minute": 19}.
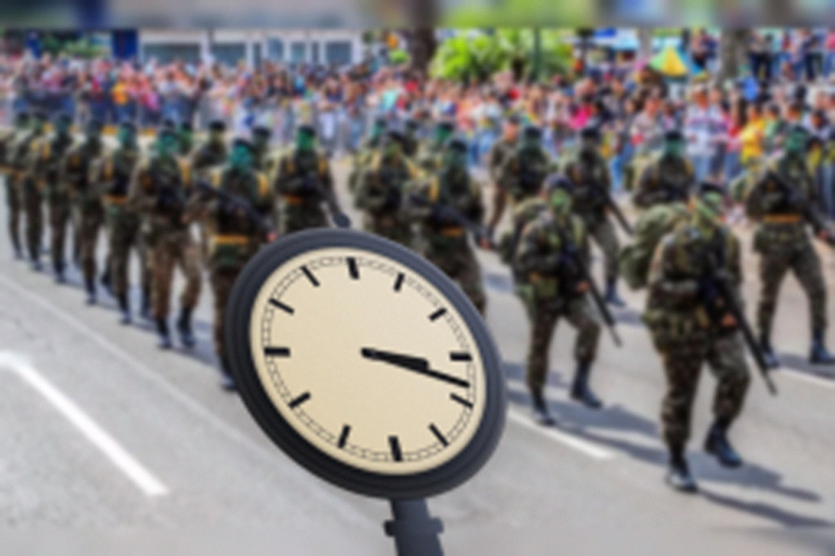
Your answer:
{"hour": 3, "minute": 18}
